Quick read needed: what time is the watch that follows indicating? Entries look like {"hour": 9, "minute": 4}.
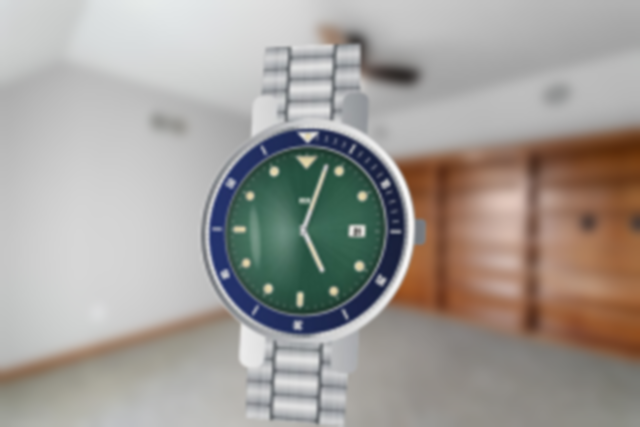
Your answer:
{"hour": 5, "minute": 3}
